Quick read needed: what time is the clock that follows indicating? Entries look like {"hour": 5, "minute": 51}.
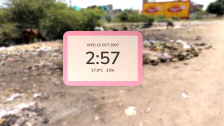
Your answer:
{"hour": 2, "minute": 57}
